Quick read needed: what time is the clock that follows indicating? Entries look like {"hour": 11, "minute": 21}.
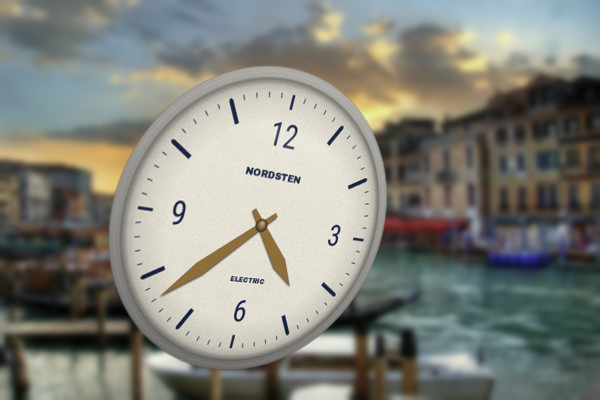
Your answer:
{"hour": 4, "minute": 38}
